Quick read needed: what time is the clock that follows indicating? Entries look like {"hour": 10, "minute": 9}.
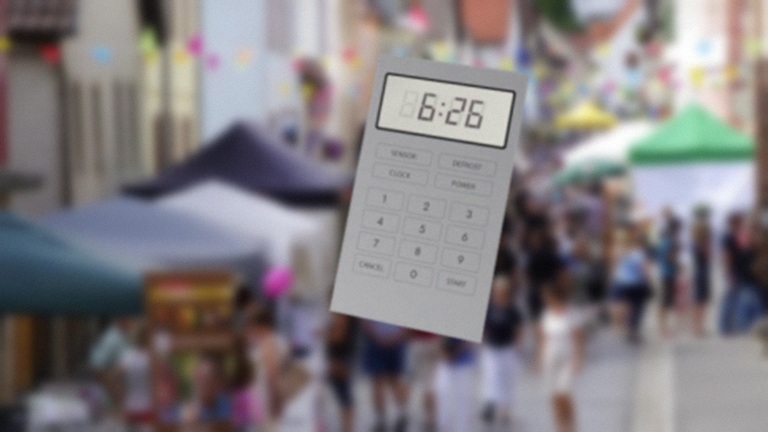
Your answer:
{"hour": 6, "minute": 26}
